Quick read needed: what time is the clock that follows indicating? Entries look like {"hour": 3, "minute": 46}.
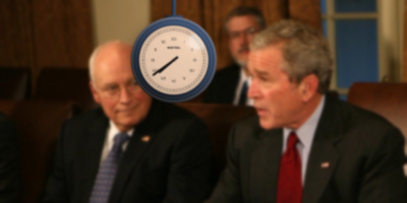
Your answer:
{"hour": 7, "minute": 39}
